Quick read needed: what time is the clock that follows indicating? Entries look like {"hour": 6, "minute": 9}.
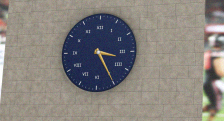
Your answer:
{"hour": 3, "minute": 25}
